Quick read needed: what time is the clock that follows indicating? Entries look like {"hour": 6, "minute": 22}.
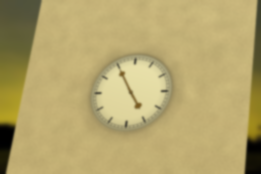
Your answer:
{"hour": 4, "minute": 55}
